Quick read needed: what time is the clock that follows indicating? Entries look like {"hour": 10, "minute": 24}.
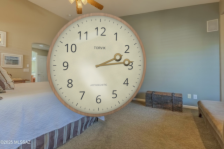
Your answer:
{"hour": 2, "minute": 14}
